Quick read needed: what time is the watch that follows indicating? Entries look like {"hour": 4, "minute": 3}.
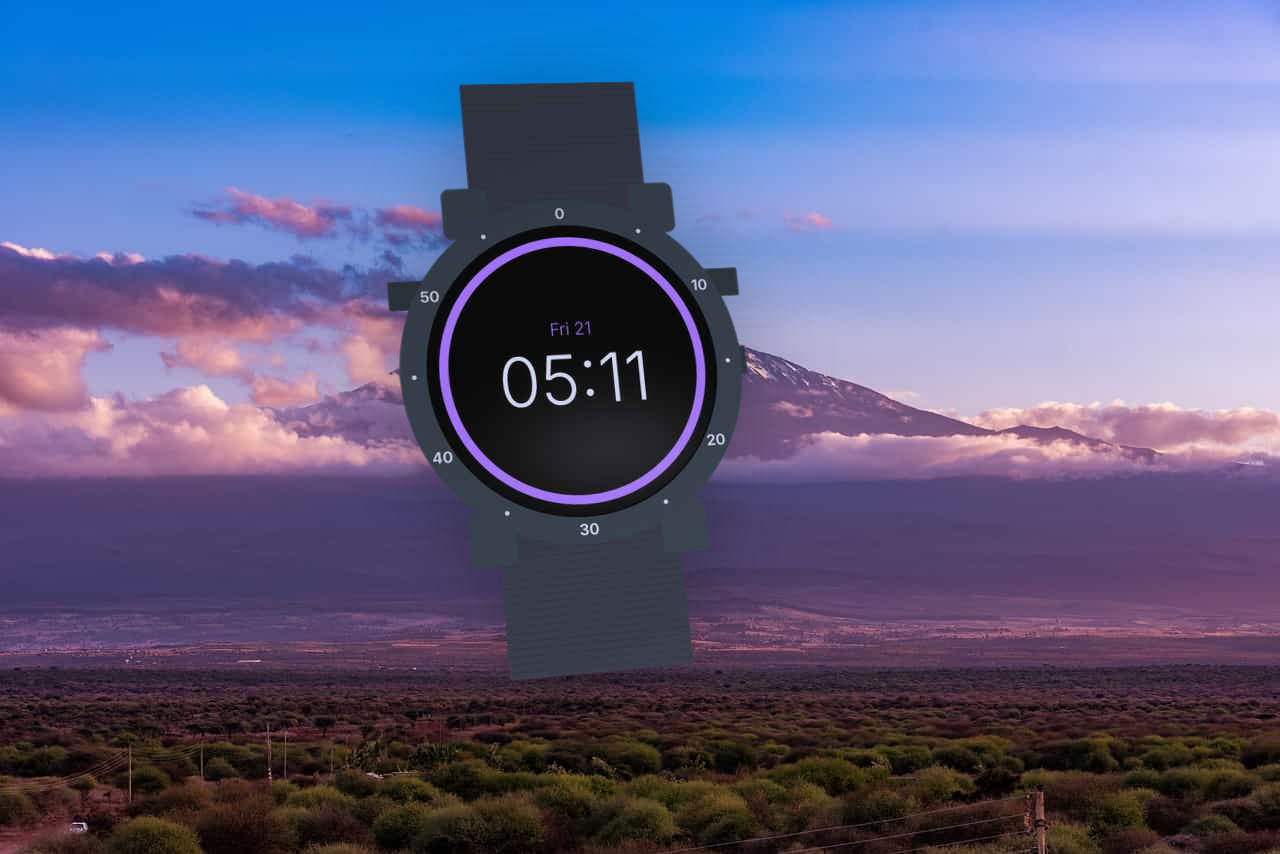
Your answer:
{"hour": 5, "minute": 11}
